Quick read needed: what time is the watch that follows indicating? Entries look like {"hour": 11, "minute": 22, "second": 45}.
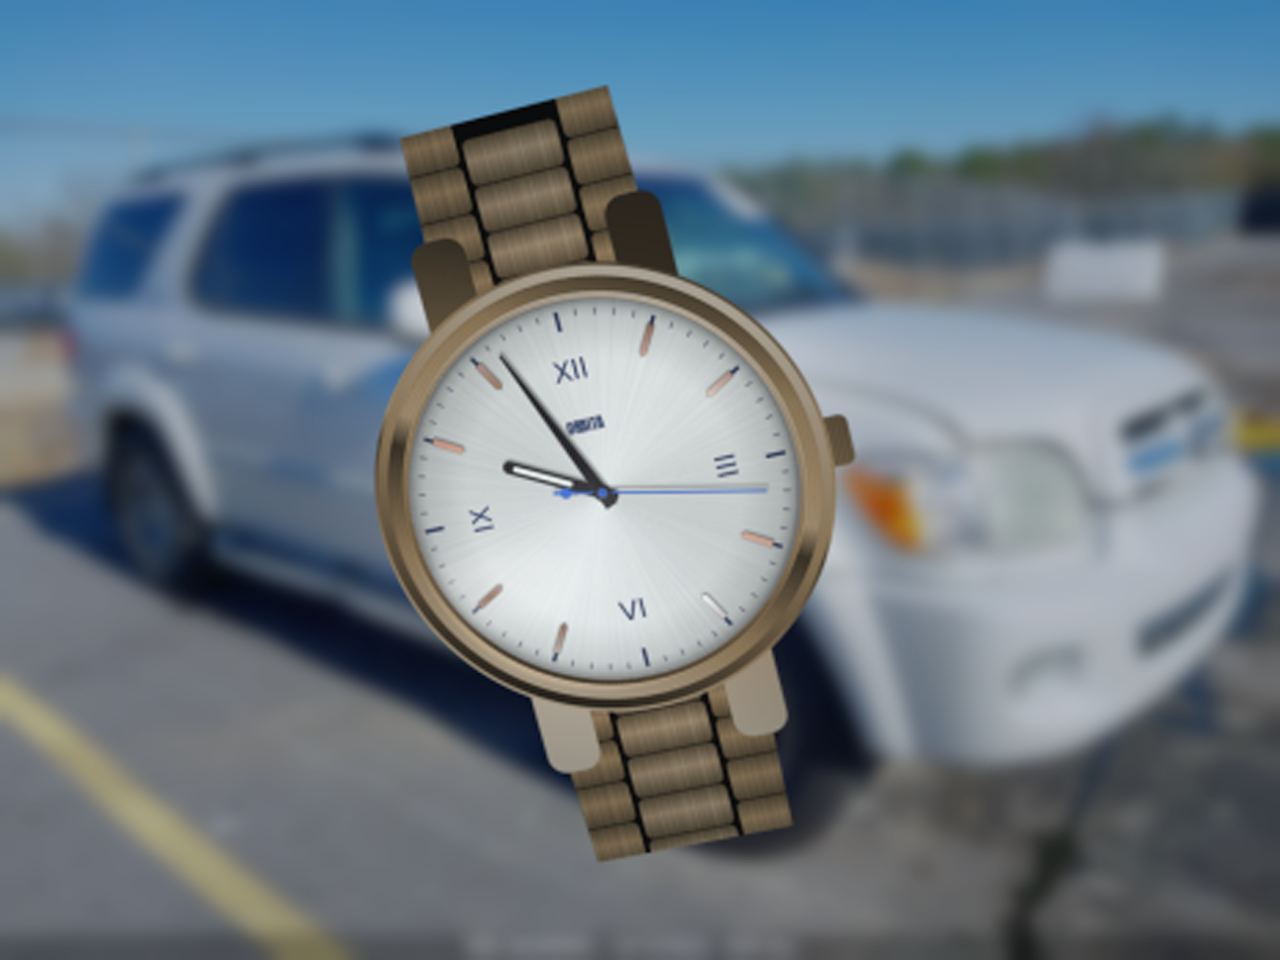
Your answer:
{"hour": 9, "minute": 56, "second": 17}
